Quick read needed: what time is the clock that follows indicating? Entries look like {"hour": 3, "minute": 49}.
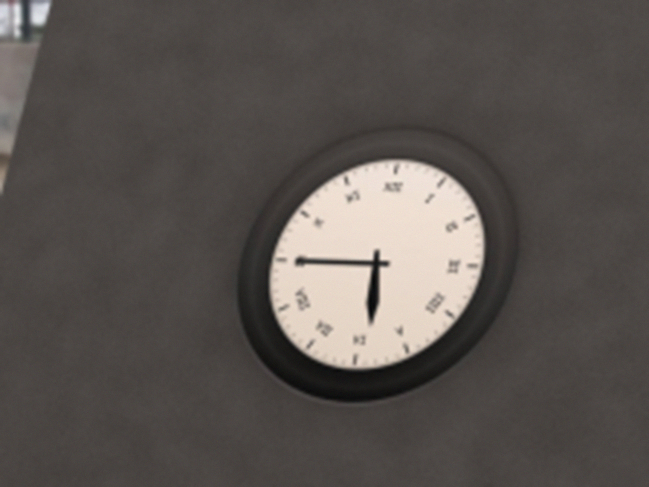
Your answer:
{"hour": 5, "minute": 45}
